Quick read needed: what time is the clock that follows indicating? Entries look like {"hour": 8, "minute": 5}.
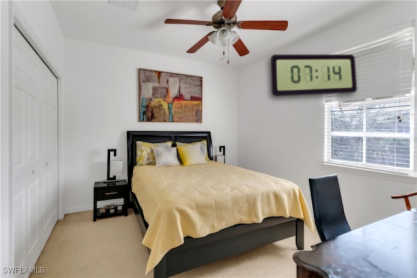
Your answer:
{"hour": 7, "minute": 14}
